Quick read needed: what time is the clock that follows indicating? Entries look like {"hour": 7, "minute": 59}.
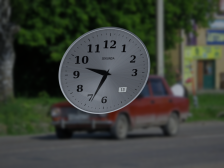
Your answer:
{"hour": 9, "minute": 34}
